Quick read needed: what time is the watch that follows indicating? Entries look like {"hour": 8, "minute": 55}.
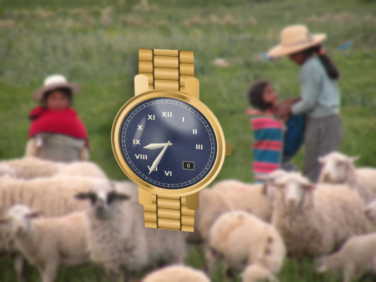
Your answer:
{"hour": 8, "minute": 35}
